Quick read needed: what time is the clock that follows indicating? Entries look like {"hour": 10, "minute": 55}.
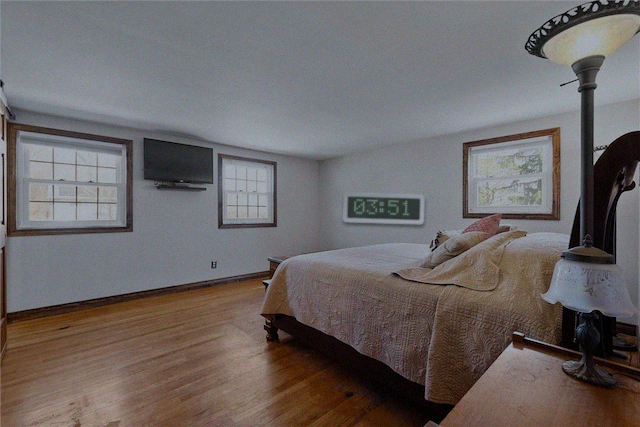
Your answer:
{"hour": 3, "minute": 51}
